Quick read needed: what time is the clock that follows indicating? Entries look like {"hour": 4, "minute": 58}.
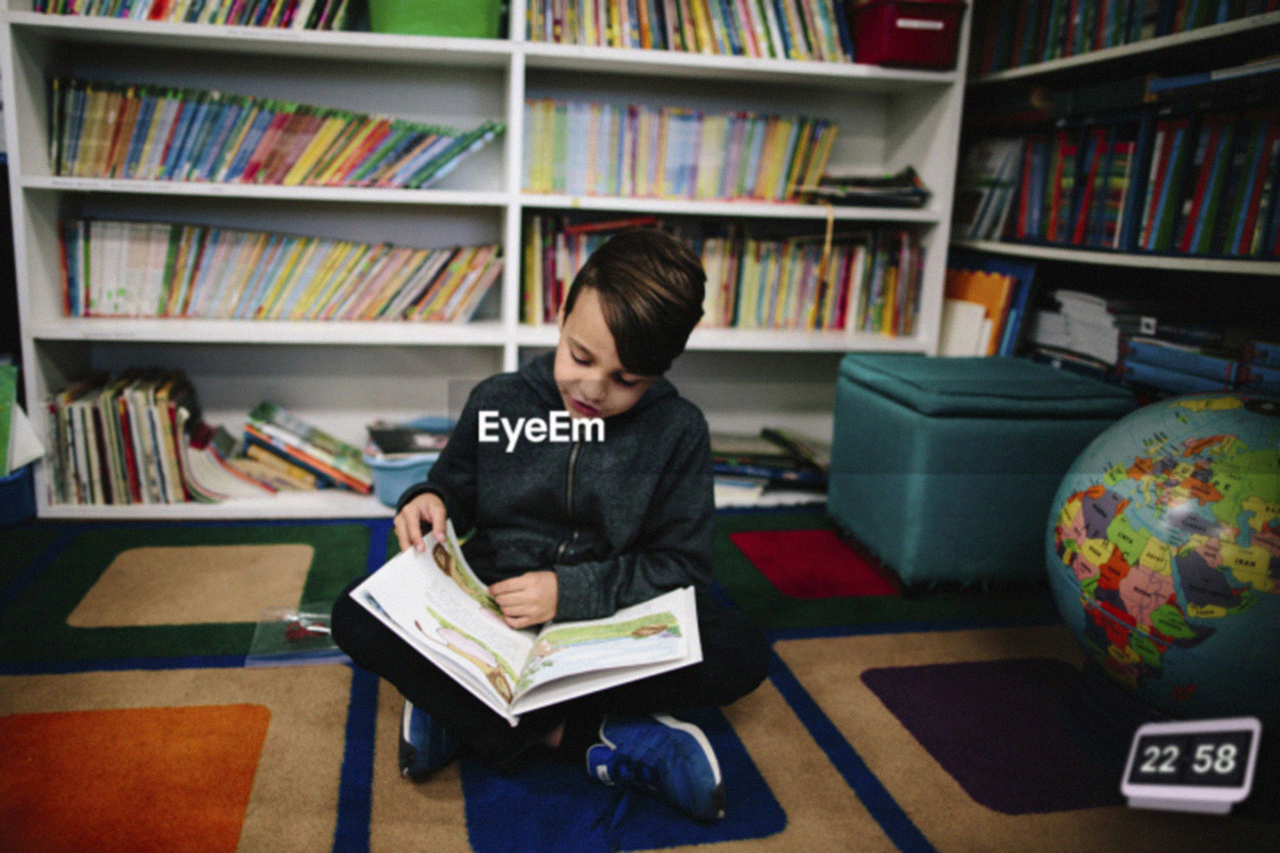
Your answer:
{"hour": 22, "minute": 58}
